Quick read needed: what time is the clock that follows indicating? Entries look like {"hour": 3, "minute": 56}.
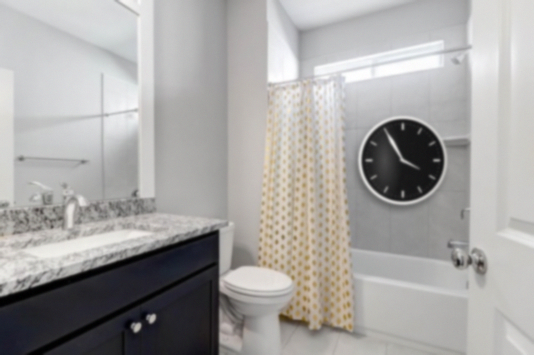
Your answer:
{"hour": 3, "minute": 55}
